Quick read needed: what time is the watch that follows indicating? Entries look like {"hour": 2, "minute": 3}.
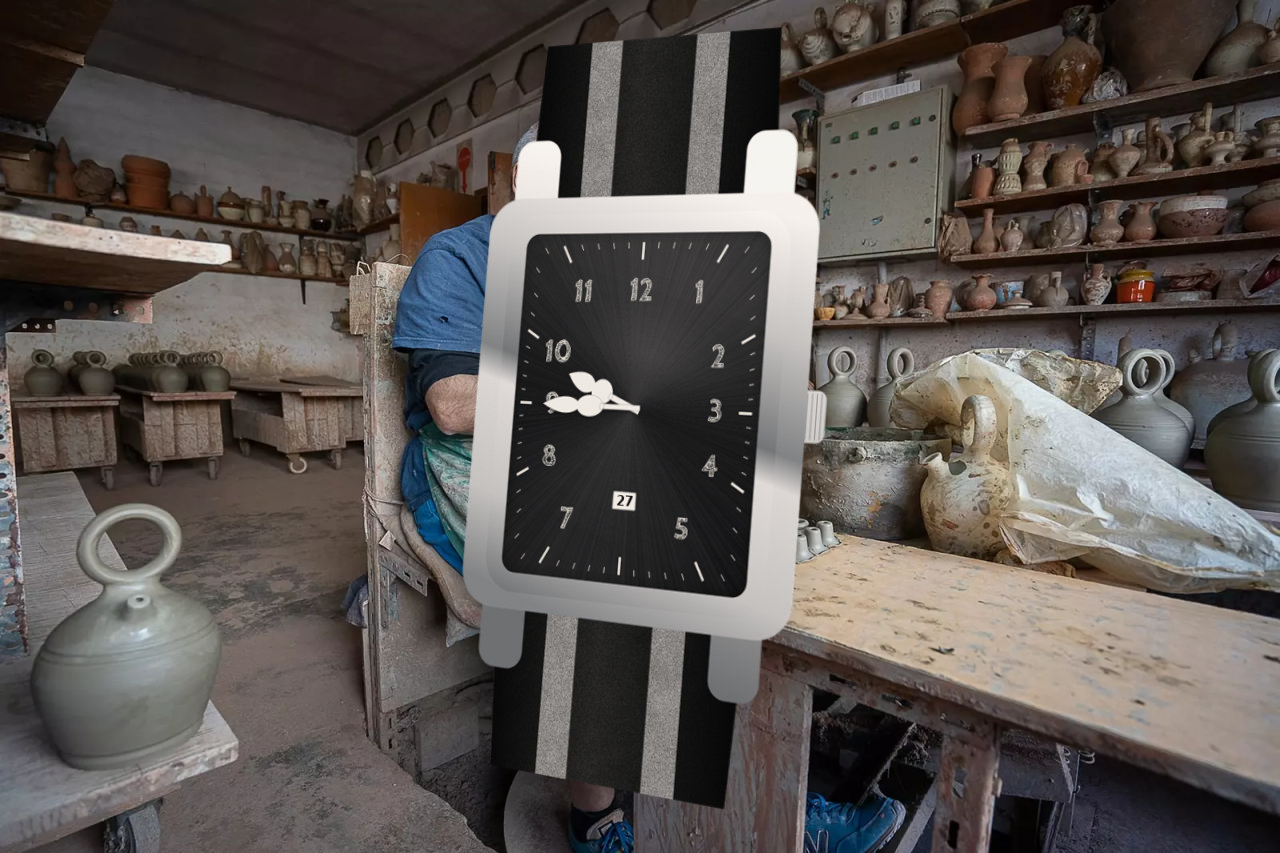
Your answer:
{"hour": 9, "minute": 45}
